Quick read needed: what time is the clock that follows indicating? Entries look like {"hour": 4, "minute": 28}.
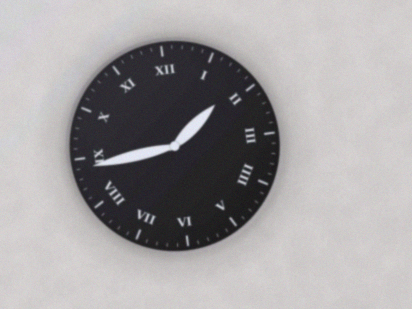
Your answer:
{"hour": 1, "minute": 44}
